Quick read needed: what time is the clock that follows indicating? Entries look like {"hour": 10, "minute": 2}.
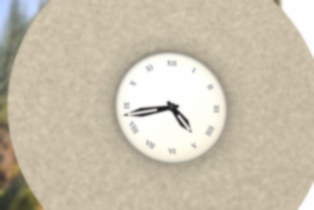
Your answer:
{"hour": 4, "minute": 43}
